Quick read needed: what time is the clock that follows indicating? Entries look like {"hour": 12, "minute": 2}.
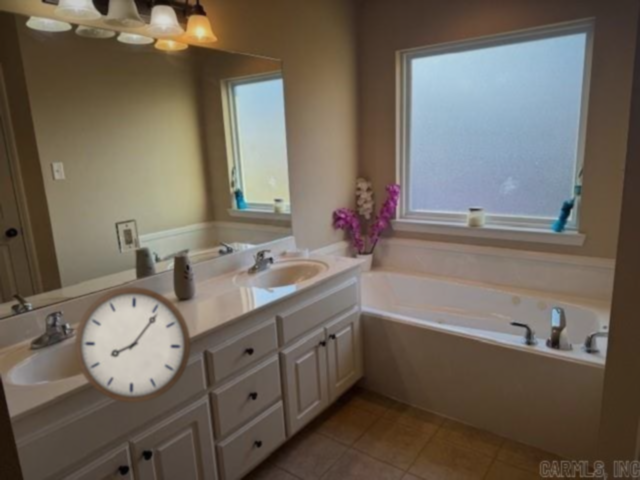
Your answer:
{"hour": 8, "minute": 6}
